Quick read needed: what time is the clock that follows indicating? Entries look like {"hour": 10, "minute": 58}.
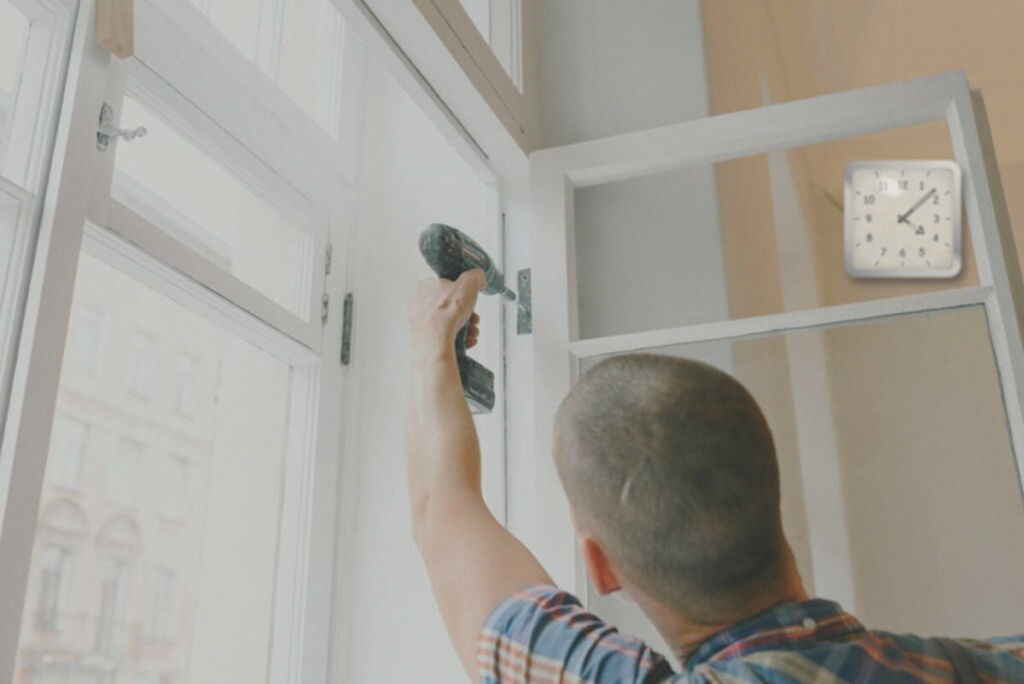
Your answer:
{"hour": 4, "minute": 8}
